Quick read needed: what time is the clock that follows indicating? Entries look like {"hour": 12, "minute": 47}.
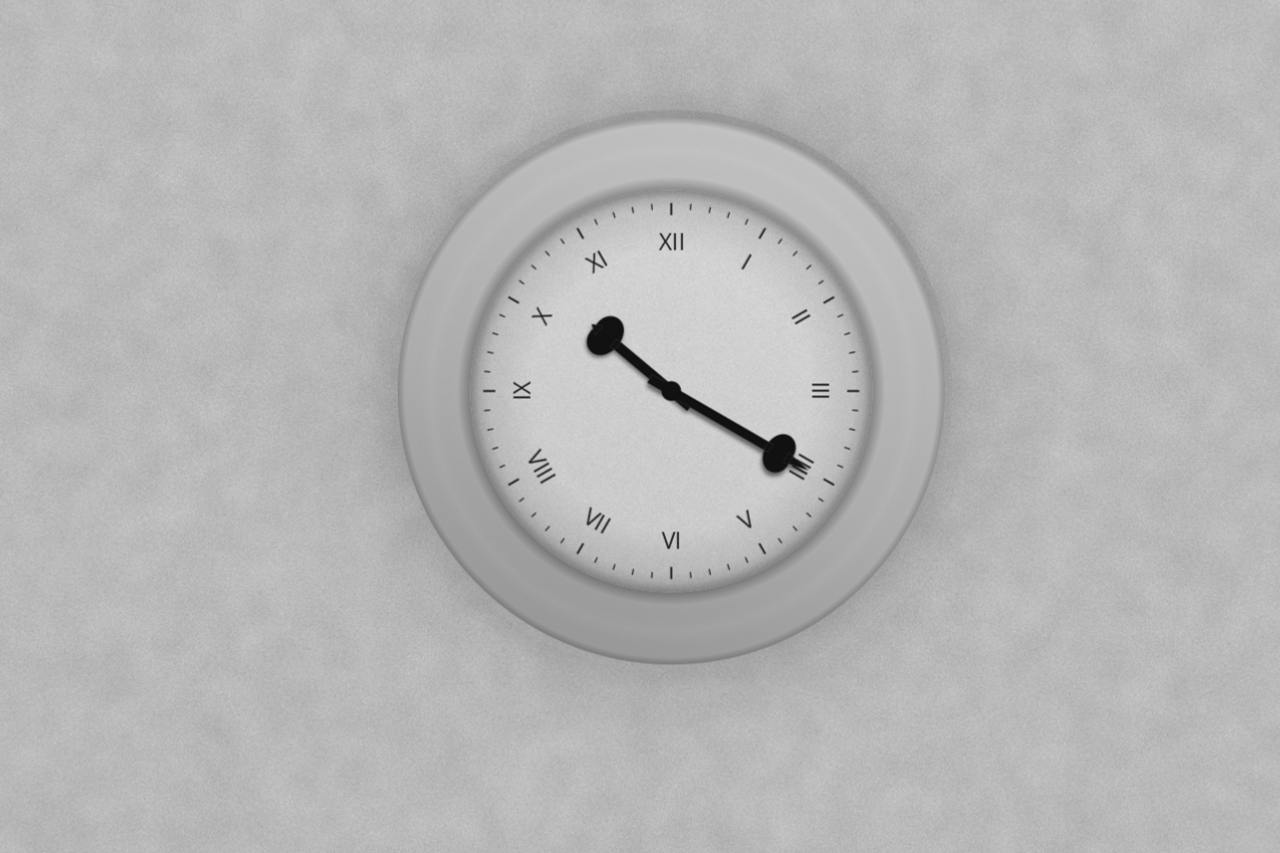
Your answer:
{"hour": 10, "minute": 20}
